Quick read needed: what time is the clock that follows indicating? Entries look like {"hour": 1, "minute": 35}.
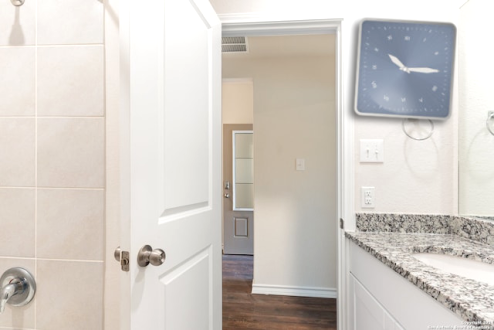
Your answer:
{"hour": 10, "minute": 15}
